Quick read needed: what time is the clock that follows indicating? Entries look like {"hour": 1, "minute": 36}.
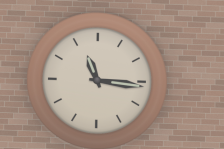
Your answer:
{"hour": 11, "minute": 16}
